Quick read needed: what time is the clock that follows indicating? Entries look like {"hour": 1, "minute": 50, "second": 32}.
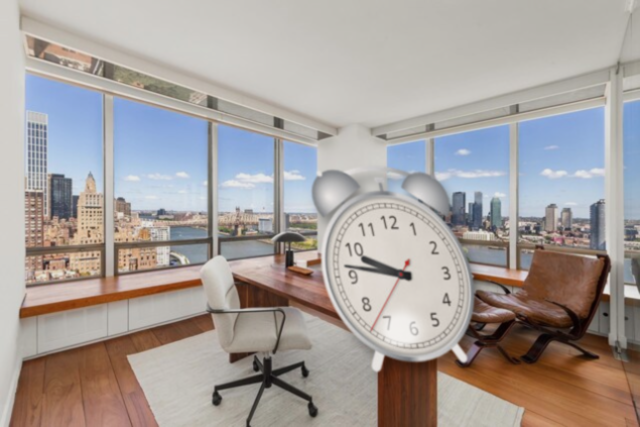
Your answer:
{"hour": 9, "minute": 46, "second": 37}
